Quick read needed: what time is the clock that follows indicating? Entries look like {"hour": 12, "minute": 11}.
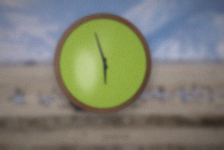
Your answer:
{"hour": 5, "minute": 57}
